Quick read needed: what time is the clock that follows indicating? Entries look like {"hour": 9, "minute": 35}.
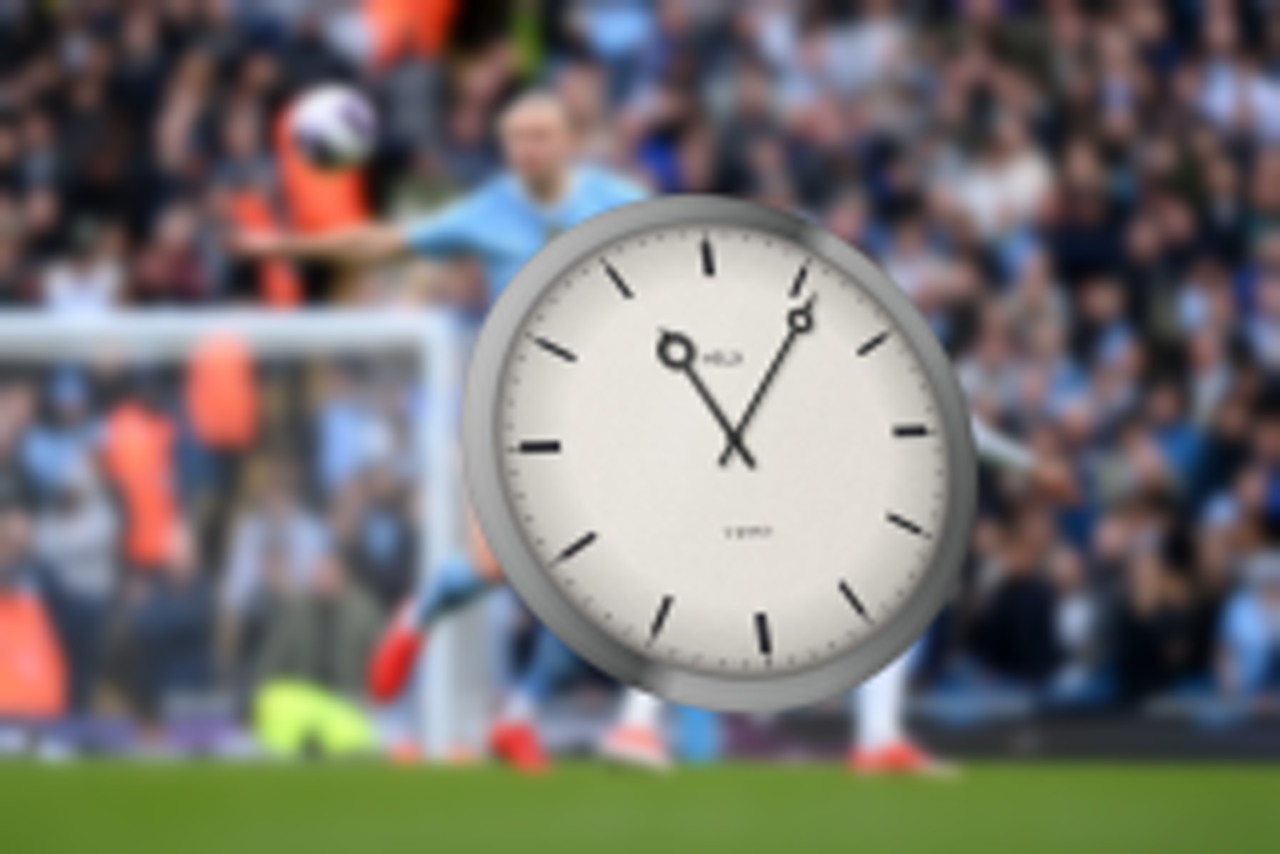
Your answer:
{"hour": 11, "minute": 6}
